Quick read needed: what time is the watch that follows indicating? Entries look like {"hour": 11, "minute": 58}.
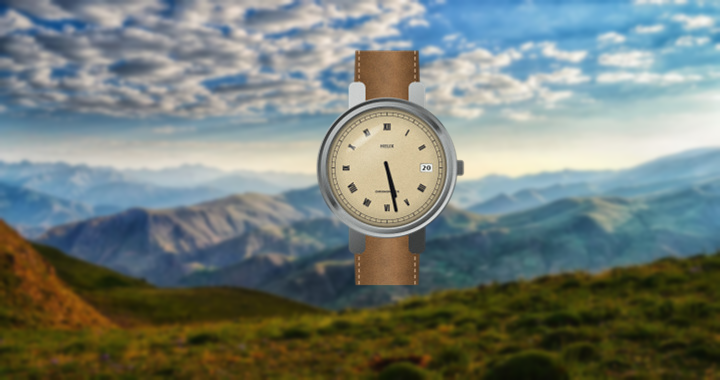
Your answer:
{"hour": 5, "minute": 28}
